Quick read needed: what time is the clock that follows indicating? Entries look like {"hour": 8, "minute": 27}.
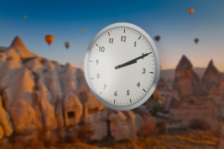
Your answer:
{"hour": 2, "minute": 10}
